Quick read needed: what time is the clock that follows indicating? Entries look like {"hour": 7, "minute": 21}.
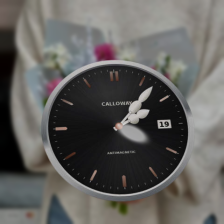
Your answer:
{"hour": 2, "minute": 7}
